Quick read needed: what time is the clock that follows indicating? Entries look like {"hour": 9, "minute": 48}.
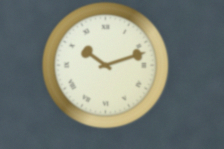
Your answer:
{"hour": 10, "minute": 12}
